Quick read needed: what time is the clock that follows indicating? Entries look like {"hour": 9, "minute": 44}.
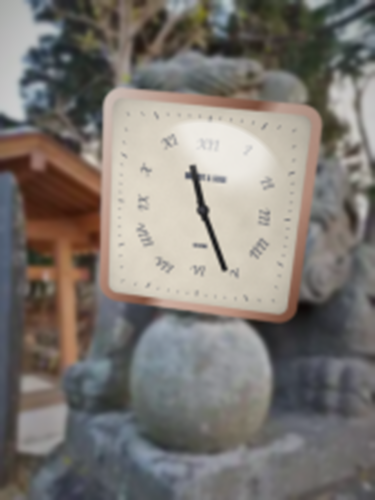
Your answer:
{"hour": 11, "minute": 26}
